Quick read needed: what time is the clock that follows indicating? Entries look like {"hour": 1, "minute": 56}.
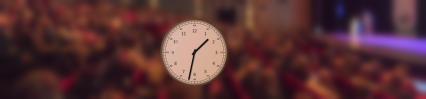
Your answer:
{"hour": 1, "minute": 32}
